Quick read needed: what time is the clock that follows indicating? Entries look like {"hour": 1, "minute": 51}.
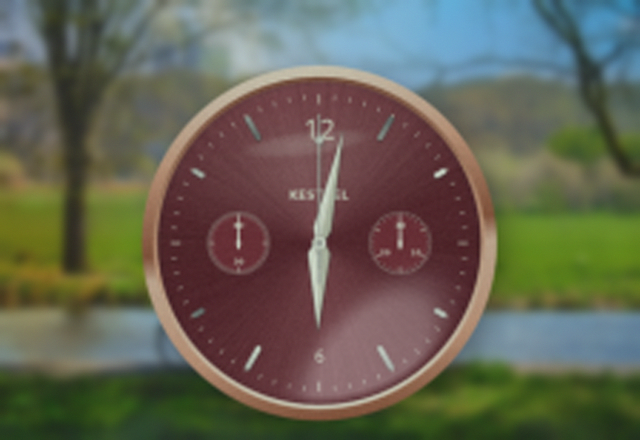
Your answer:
{"hour": 6, "minute": 2}
